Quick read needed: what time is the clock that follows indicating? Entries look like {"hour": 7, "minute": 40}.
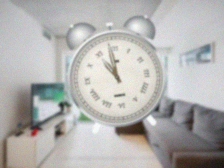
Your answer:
{"hour": 10, "minute": 59}
